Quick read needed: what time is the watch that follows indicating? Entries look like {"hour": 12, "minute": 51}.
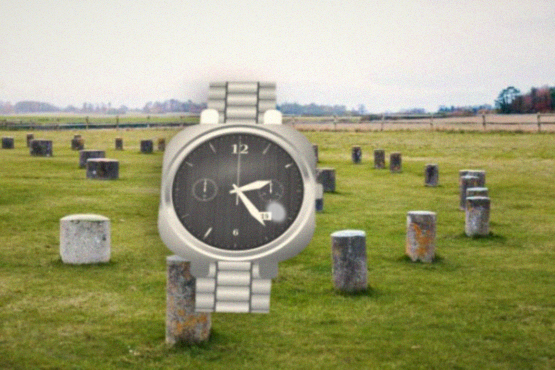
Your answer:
{"hour": 2, "minute": 24}
